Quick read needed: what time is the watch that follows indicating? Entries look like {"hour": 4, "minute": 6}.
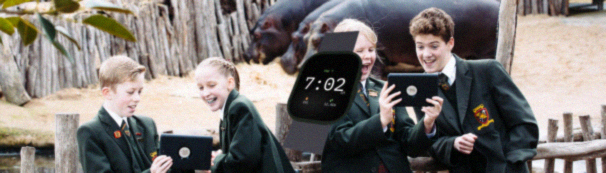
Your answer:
{"hour": 7, "minute": 2}
